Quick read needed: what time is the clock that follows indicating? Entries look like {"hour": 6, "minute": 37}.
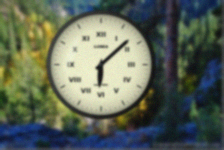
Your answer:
{"hour": 6, "minute": 8}
